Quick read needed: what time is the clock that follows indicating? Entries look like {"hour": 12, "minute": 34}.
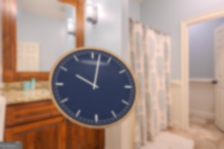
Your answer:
{"hour": 10, "minute": 2}
